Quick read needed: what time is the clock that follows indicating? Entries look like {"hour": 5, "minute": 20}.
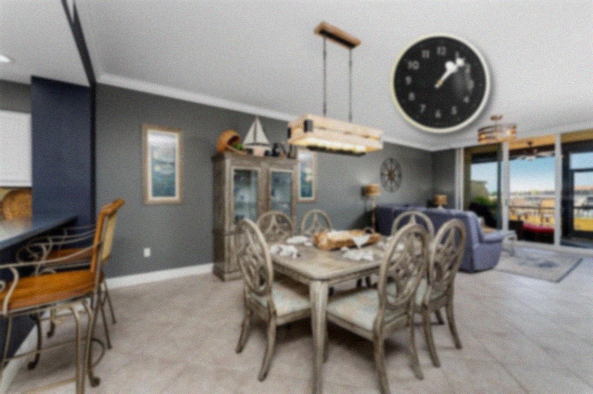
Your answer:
{"hour": 1, "minute": 7}
